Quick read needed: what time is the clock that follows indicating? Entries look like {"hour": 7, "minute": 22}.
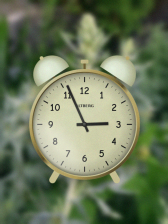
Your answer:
{"hour": 2, "minute": 56}
